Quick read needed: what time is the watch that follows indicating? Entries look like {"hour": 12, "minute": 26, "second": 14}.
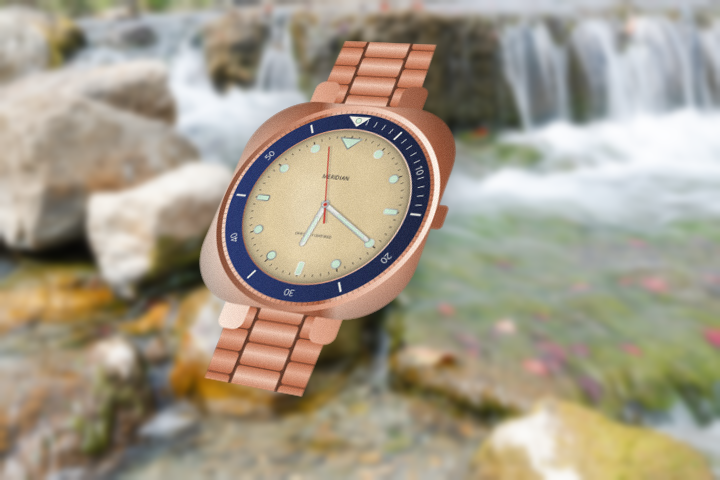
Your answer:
{"hour": 6, "minute": 19, "second": 57}
